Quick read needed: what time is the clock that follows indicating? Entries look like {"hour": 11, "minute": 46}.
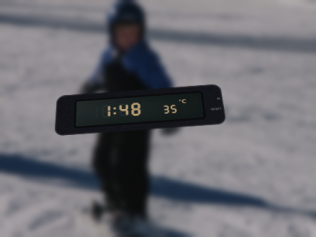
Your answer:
{"hour": 1, "minute": 48}
